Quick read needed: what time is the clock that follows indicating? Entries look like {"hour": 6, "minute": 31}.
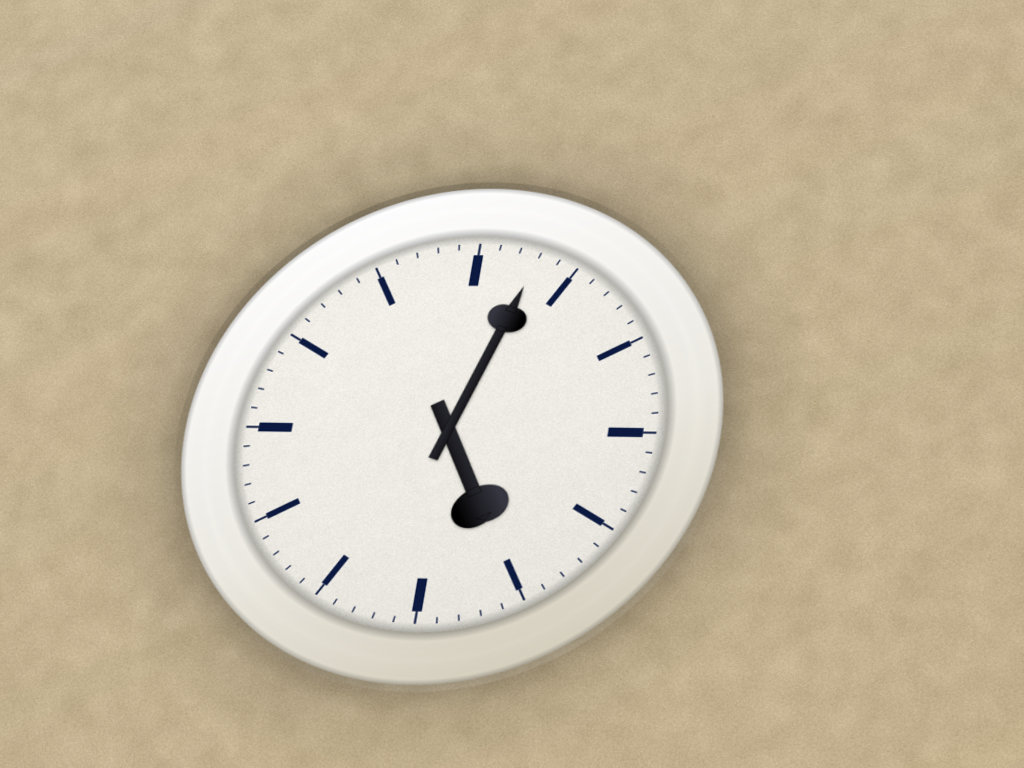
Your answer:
{"hour": 5, "minute": 3}
